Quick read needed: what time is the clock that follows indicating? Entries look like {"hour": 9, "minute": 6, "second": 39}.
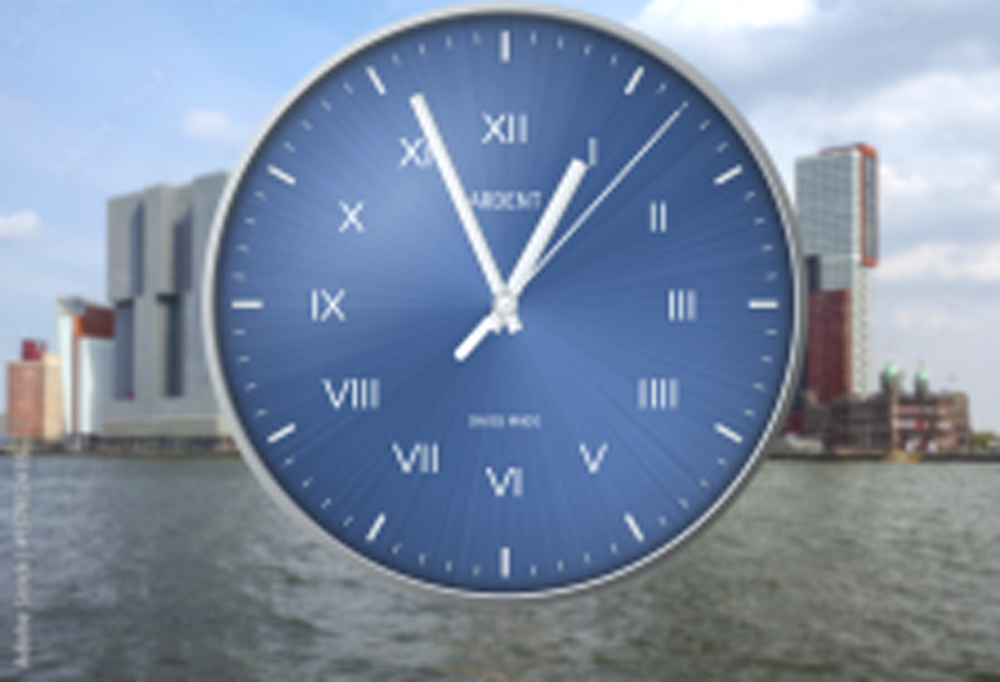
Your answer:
{"hour": 12, "minute": 56, "second": 7}
